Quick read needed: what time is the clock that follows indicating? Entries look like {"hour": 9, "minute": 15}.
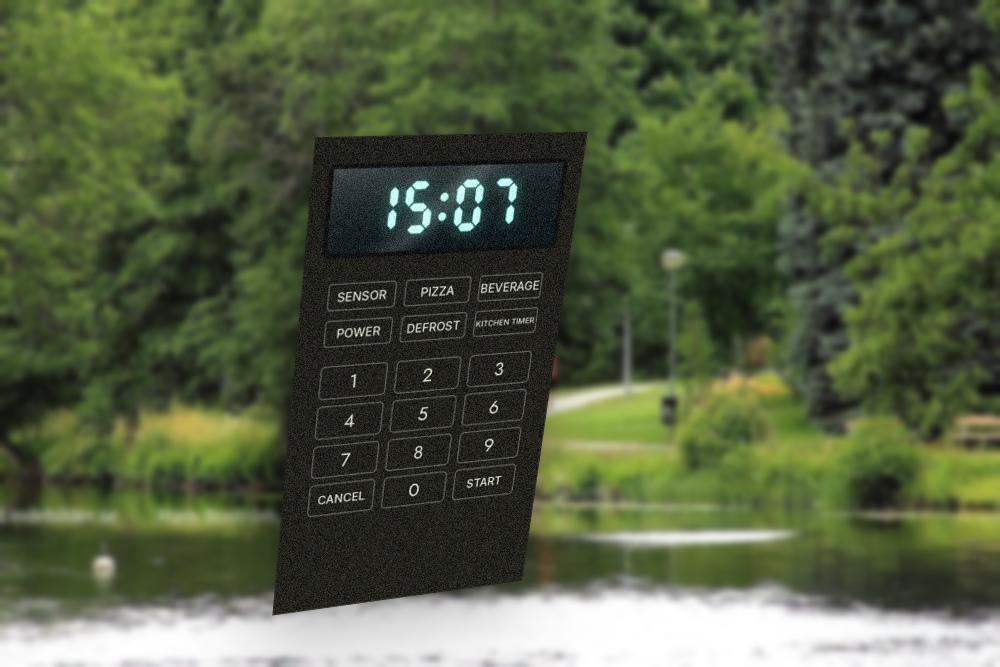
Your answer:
{"hour": 15, "minute": 7}
